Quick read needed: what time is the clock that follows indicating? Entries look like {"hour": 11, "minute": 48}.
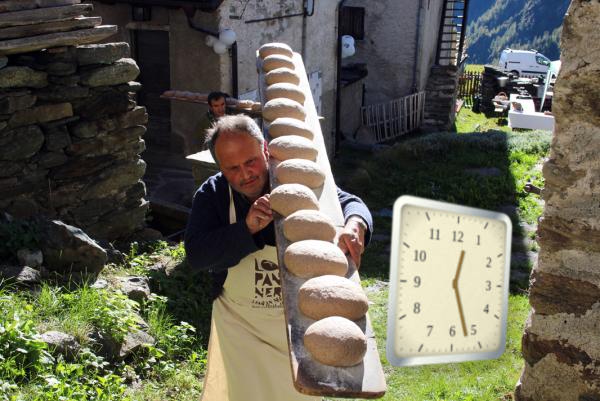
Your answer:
{"hour": 12, "minute": 27}
